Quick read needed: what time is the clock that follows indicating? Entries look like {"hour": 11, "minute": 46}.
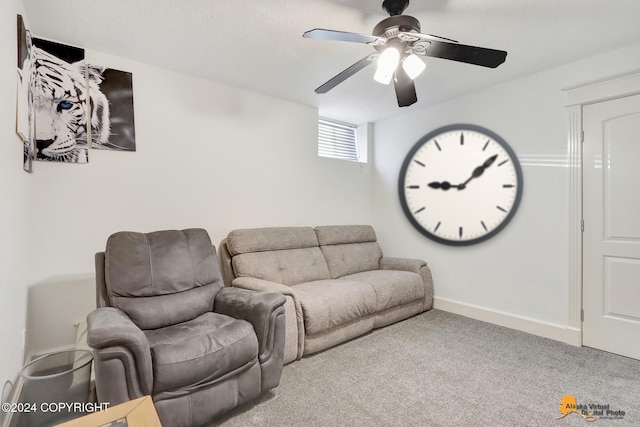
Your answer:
{"hour": 9, "minute": 8}
